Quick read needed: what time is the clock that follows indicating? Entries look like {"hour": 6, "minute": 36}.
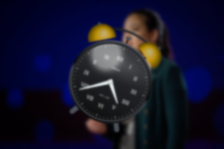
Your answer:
{"hour": 4, "minute": 39}
